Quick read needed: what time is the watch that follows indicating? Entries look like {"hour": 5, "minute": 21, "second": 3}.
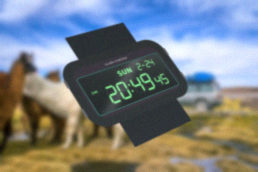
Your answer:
{"hour": 20, "minute": 49, "second": 45}
